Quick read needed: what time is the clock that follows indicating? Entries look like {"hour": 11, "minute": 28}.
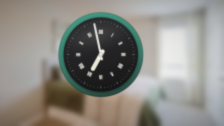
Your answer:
{"hour": 6, "minute": 58}
